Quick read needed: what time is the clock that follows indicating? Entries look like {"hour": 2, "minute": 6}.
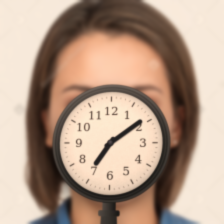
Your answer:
{"hour": 7, "minute": 9}
